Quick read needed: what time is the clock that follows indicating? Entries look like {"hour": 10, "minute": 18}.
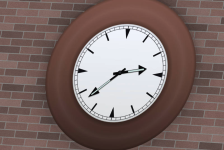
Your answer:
{"hour": 2, "minute": 38}
